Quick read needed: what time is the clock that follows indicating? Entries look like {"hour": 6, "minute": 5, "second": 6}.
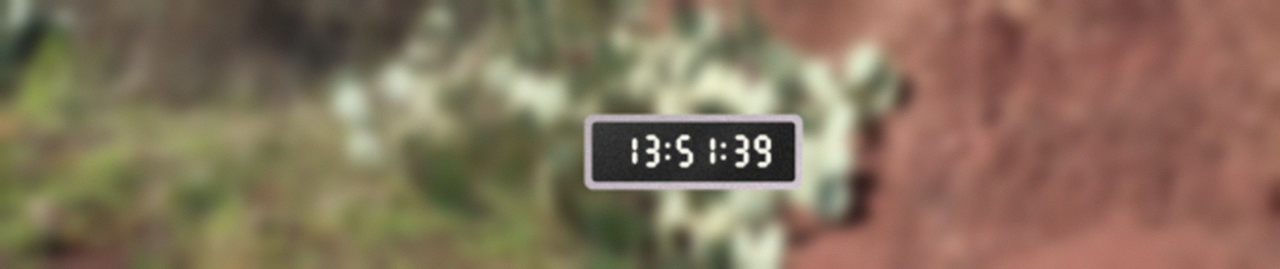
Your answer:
{"hour": 13, "minute": 51, "second": 39}
